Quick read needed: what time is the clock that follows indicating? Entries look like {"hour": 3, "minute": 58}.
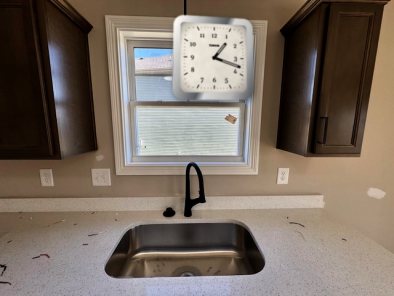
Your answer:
{"hour": 1, "minute": 18}
